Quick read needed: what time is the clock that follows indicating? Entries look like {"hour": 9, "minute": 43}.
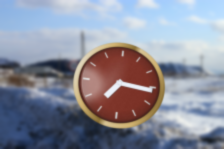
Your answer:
{"hour": 7, "minute": 16}
